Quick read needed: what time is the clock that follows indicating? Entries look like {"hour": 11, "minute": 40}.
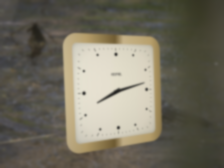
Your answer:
{"hour": 8, "minute": 13}
